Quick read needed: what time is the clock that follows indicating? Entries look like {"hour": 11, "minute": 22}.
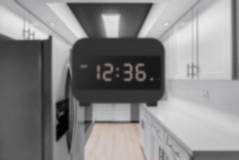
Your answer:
{"hour": 12, "minute": 36}
